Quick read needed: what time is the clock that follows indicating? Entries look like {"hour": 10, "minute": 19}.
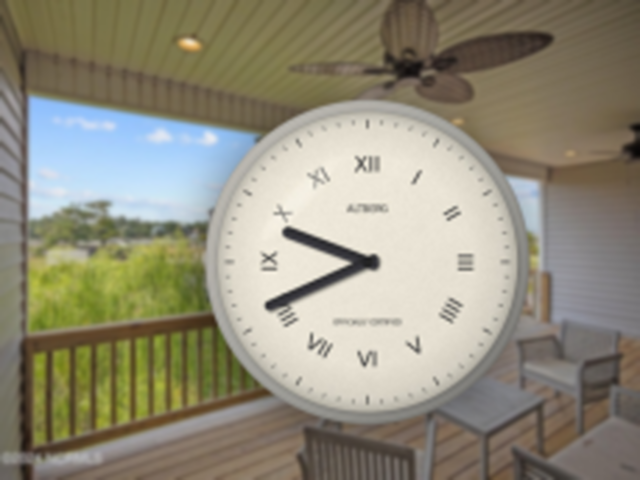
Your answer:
{"hour": 9, "minute": 41}
